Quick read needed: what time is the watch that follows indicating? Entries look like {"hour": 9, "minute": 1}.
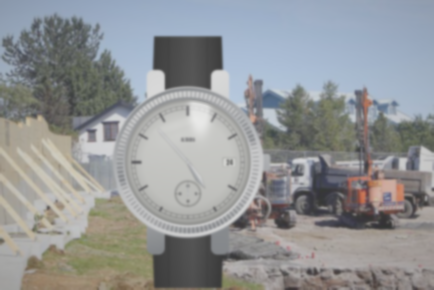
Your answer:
{"hour": 4, "minute": 53}
